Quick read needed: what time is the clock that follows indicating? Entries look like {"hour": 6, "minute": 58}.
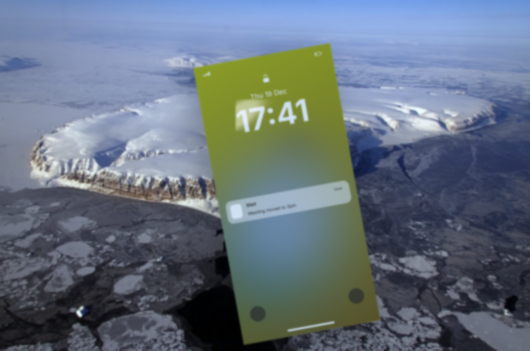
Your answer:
{"hour": 17, "minute": 41}
